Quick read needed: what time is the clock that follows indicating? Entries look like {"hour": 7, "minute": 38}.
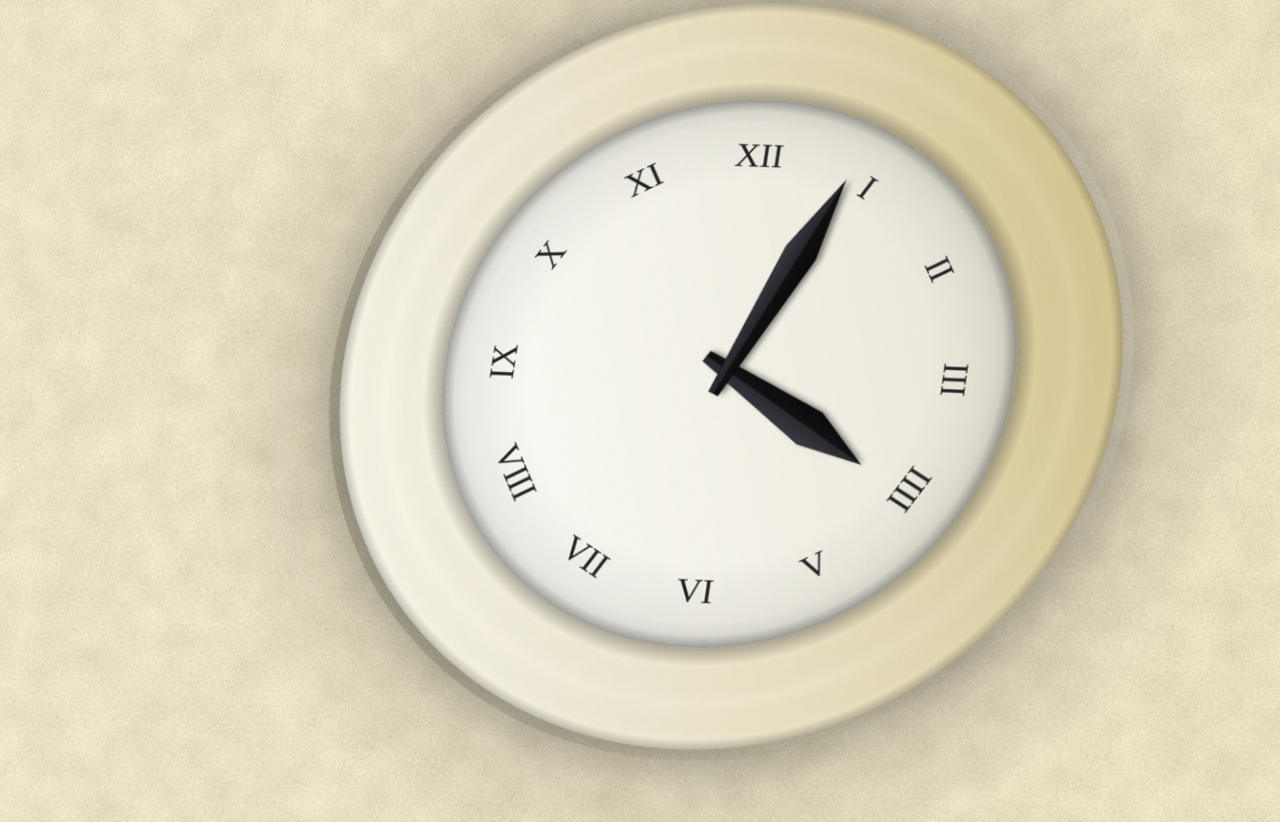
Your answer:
{"hour": 4, "minute": 4}
